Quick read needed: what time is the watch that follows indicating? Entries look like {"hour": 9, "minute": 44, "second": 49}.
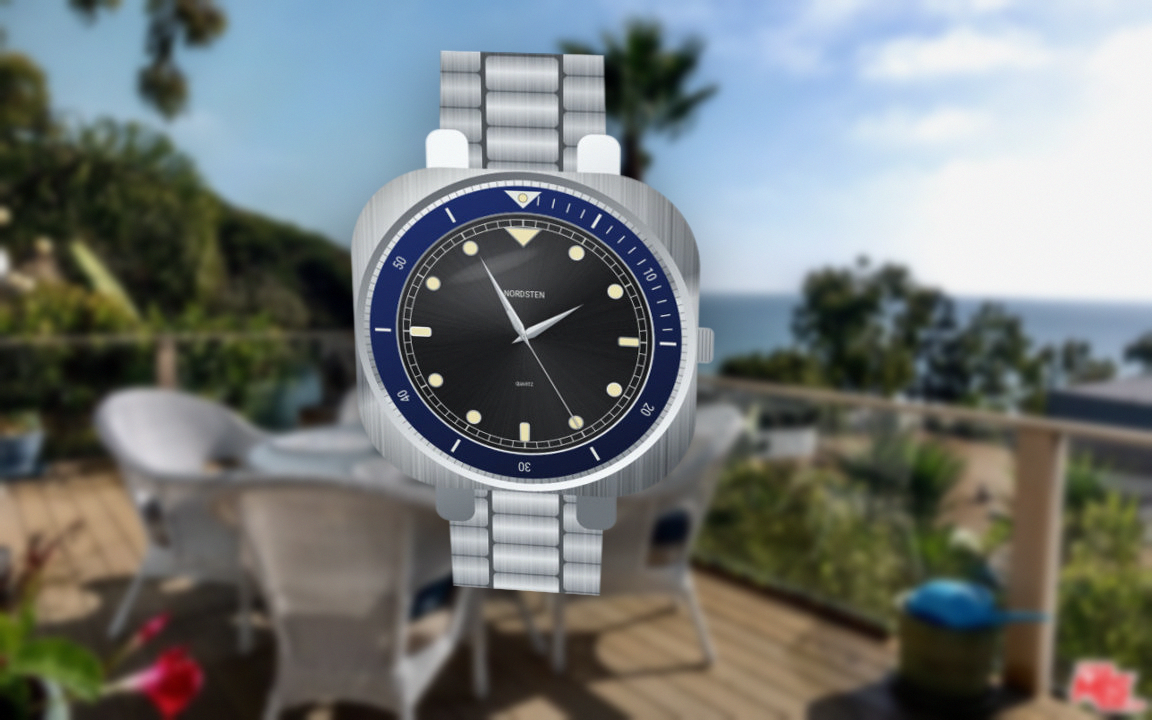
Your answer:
{"hour": 1, "minute": 55, "second": 25}
